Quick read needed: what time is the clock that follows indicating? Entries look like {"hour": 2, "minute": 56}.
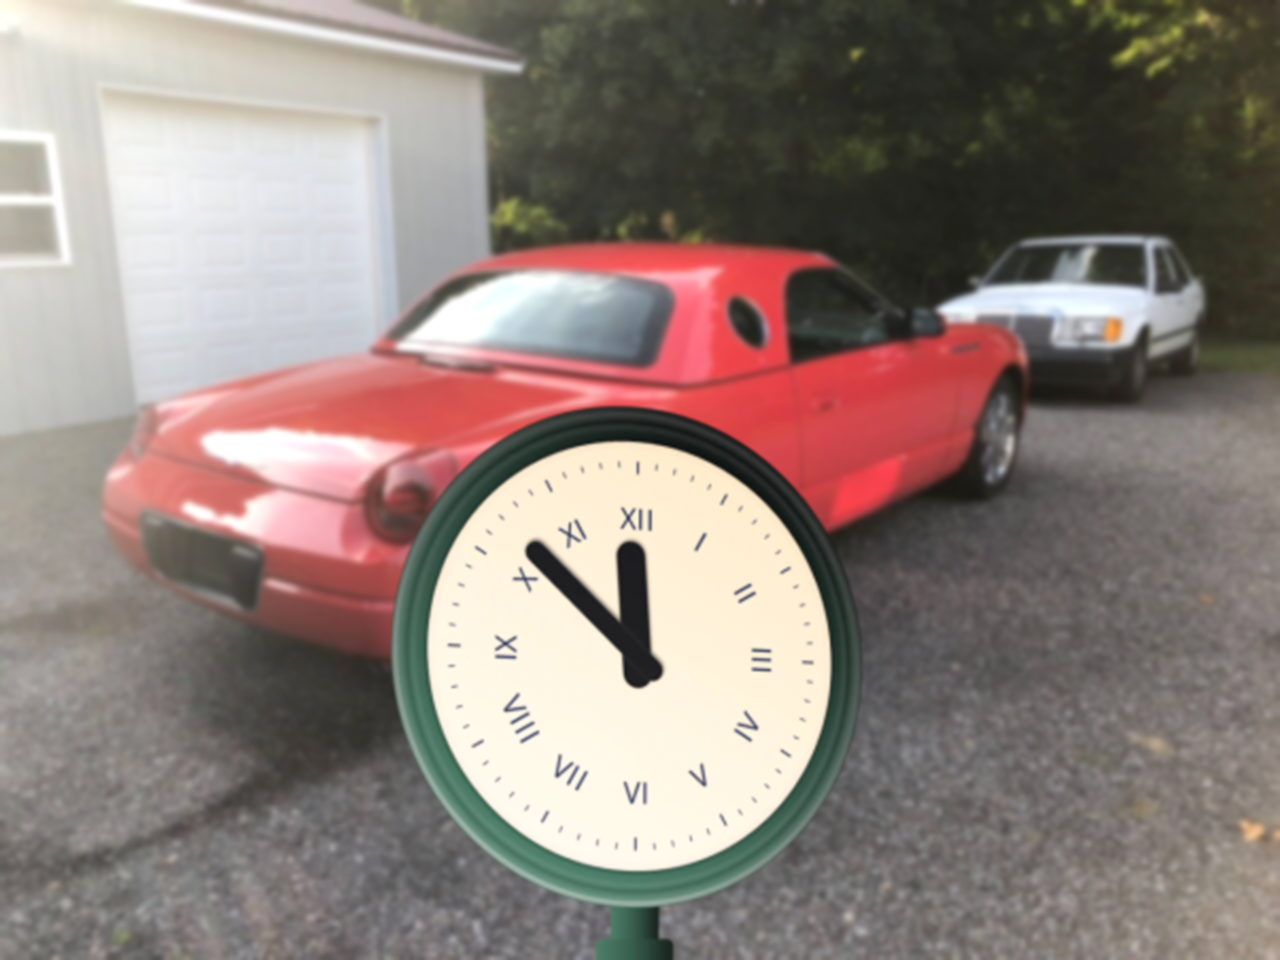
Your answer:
{"hour": 11, "minute": 52}
